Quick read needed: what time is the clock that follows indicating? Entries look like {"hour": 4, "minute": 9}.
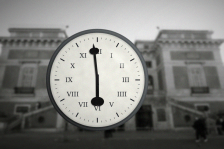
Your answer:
{"hour": 5, "minute": 59}
